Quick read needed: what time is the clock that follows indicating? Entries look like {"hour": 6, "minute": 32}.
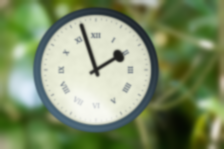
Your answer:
{"hour": 1, "minute": 57}
